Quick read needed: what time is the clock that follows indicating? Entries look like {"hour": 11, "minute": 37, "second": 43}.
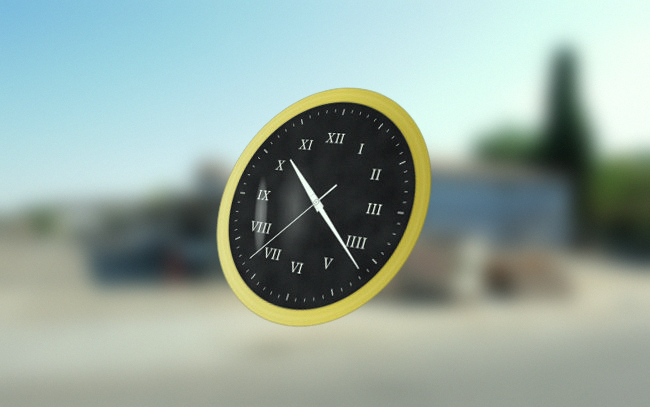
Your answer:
{"hour": 10, "minute": 21, "second": 37}
